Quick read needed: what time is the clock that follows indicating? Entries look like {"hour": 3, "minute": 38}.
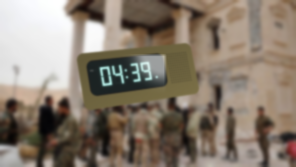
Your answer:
{"hour": 4, "minute": 39}
